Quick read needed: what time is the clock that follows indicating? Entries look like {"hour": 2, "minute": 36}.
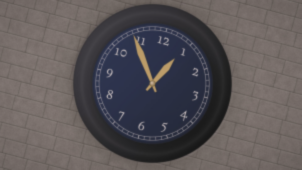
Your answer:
{"hour": 12, "minute": 54}
